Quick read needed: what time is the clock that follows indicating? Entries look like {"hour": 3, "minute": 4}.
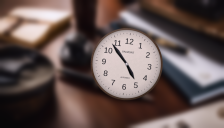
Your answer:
{"hour": 4, "minute": 53}
